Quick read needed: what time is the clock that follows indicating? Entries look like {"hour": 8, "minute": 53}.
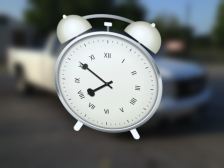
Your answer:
{"hour": 7, "minute": 51}
